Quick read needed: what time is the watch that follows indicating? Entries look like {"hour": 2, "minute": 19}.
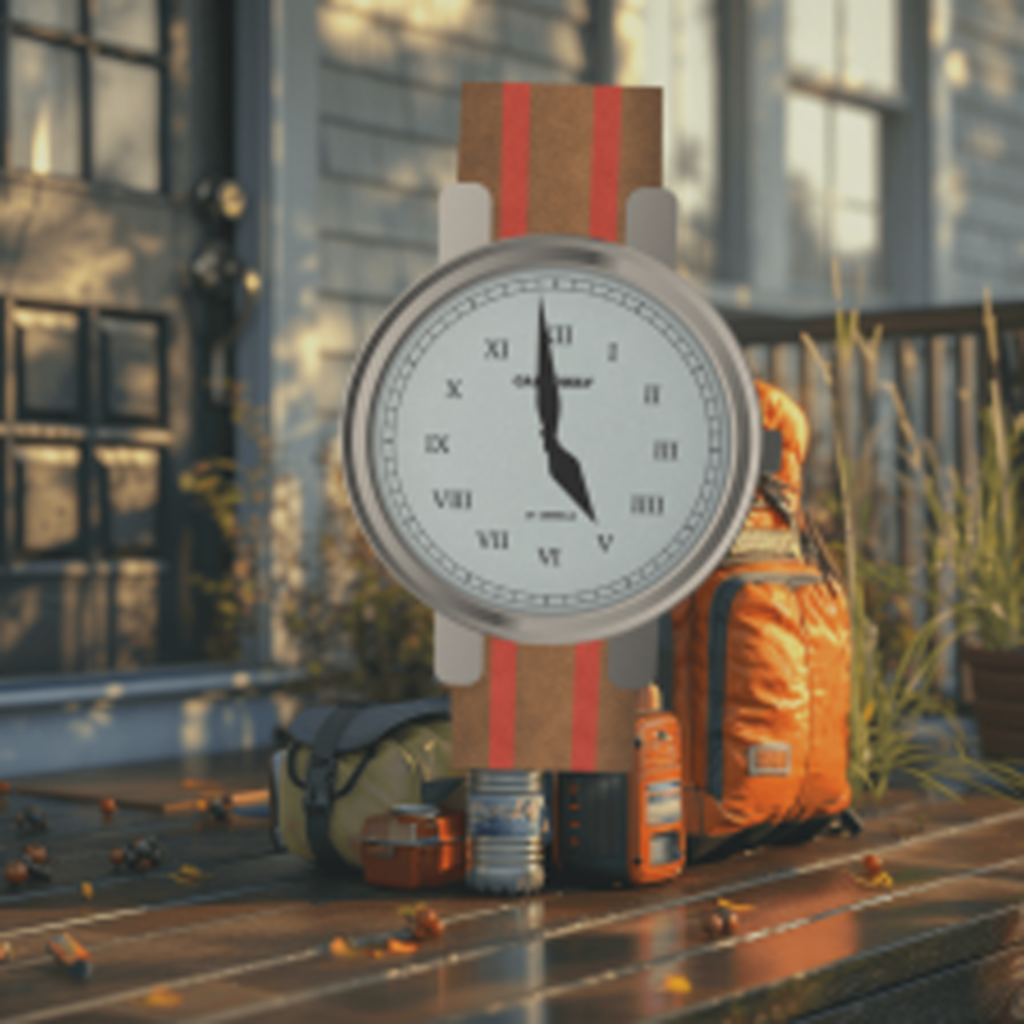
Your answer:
{"hour": 4, "minute": 59}
